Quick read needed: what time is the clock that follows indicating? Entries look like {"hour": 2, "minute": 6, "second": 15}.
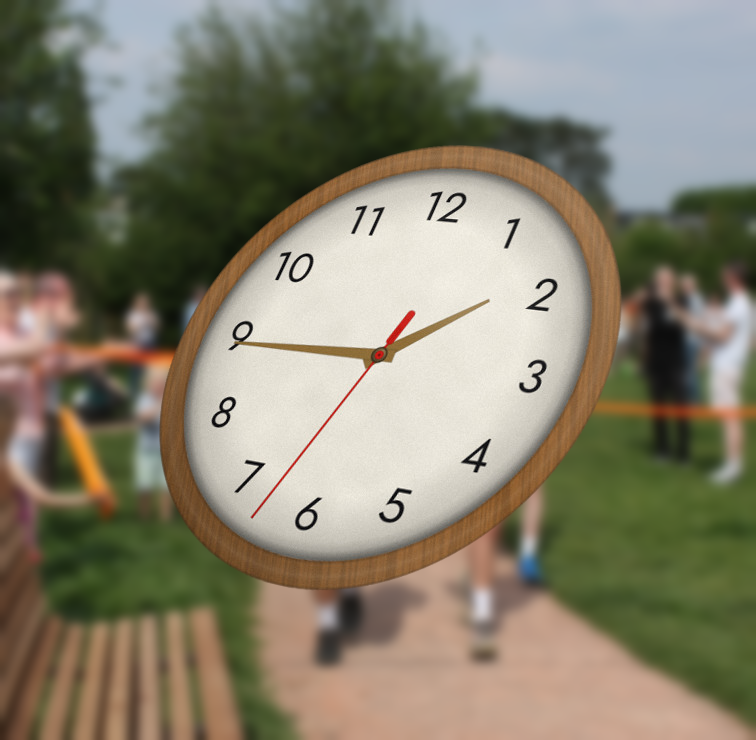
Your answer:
{"hour": 1, "minute": 44, "second": 33}
